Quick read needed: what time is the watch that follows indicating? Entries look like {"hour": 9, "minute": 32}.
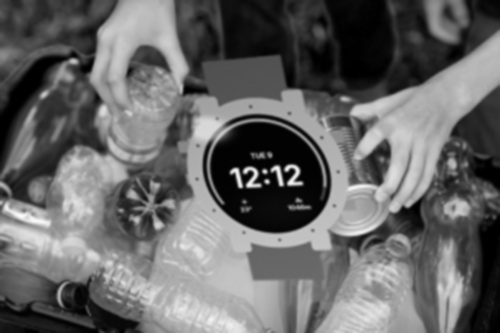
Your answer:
{"hour": 12, "minute": 12}
